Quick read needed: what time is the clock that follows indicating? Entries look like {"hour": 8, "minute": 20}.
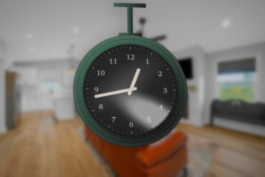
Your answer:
{"hour": 12, "minute": 43}
